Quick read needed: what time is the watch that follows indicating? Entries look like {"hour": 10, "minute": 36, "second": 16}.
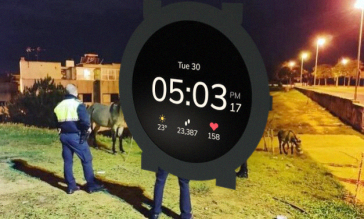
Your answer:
{"hour": 5, "minute": 3, "second": 17}
